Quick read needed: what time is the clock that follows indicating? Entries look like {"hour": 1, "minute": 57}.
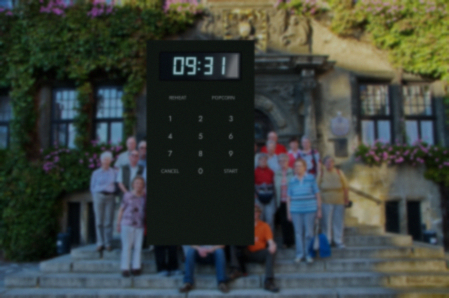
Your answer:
{"hour": 9, "minute": 31}
